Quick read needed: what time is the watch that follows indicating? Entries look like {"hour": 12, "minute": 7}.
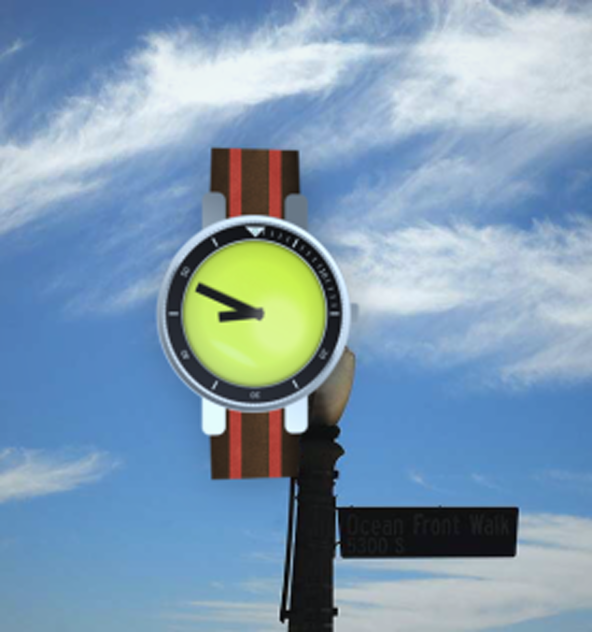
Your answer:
{"hour": 8, "minute": 49}
